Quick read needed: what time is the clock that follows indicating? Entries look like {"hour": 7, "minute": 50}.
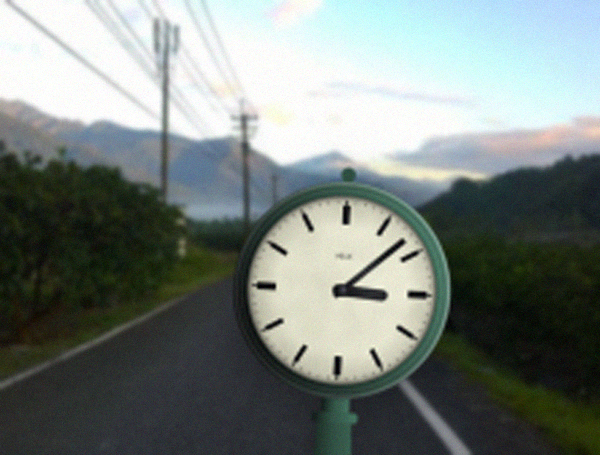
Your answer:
{"hour": 3, "minute": 8}
